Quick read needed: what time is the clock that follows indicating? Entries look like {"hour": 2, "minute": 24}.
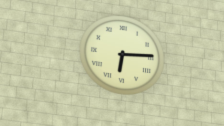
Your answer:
{"hour": 6, "minute": 14}
